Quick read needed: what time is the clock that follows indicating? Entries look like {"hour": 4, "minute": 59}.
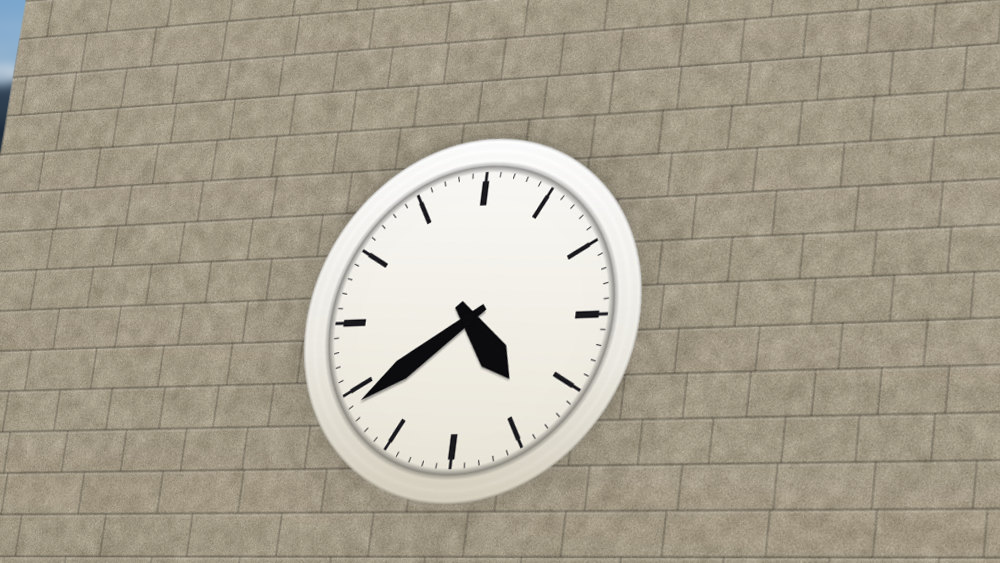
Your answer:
{"hour": 4, "minute": 39}
